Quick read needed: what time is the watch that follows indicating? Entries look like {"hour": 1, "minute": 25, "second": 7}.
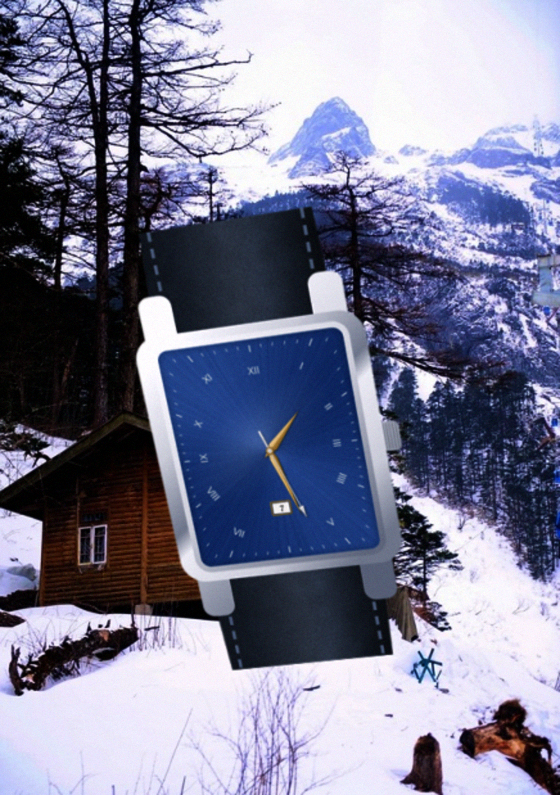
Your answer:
{"hour": 1, "minute": 27, "second": 27}
